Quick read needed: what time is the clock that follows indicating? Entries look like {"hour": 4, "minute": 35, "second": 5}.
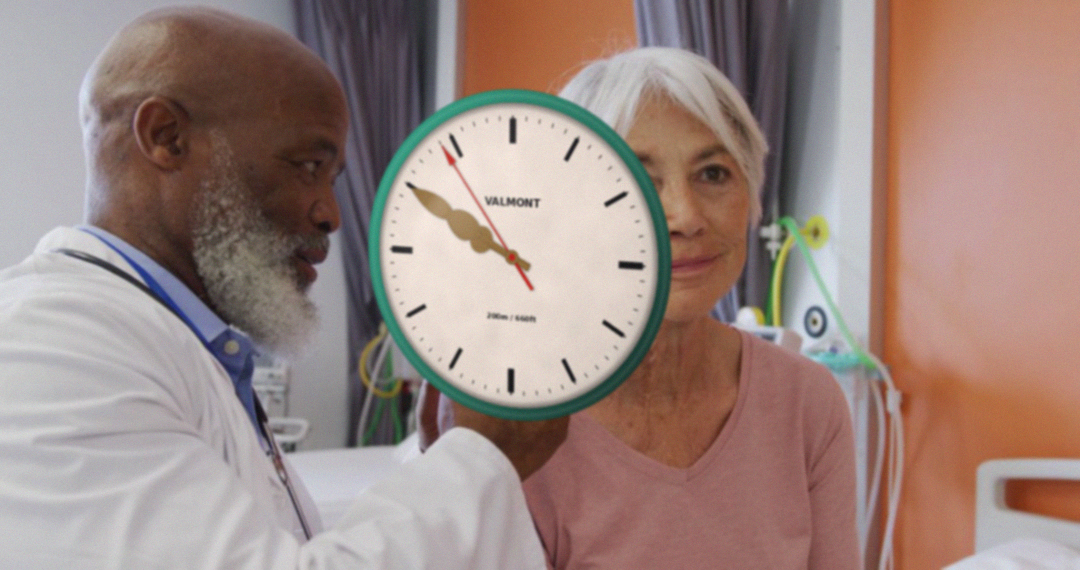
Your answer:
{"hour": 9, "minute": 49, "second": 54}
